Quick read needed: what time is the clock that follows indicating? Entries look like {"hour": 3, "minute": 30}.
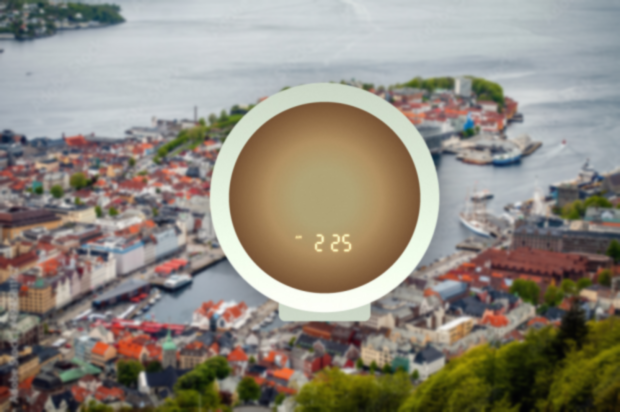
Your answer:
{"hour": 2, "minute": 25}
